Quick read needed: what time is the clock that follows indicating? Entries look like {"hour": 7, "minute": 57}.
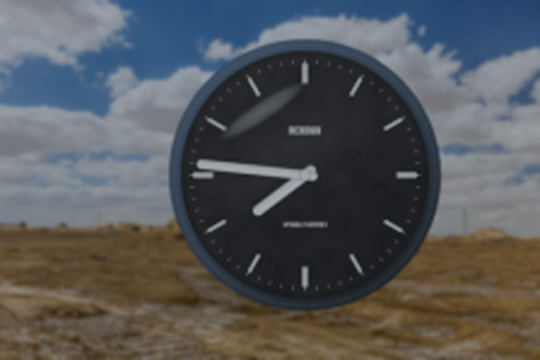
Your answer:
{"hour": 7, "minute": 46}
